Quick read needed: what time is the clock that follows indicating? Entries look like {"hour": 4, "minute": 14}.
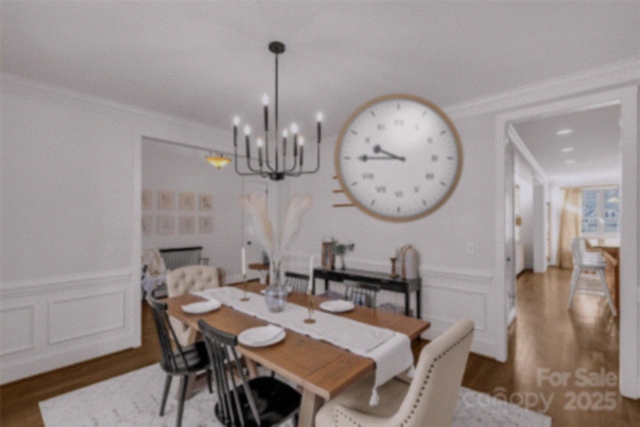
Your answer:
{"hour": 9, "minute": 45}
